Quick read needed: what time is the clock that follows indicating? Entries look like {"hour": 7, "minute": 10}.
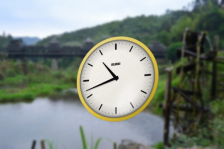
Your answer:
{"hour": 10, "minute": 42}
